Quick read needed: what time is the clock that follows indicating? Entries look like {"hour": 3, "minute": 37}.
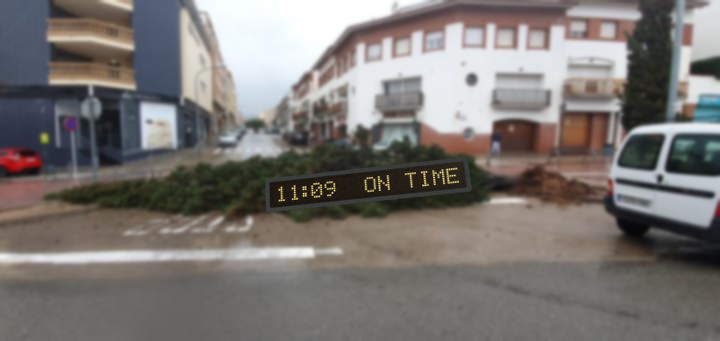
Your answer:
{"hour": 11, "minute": 9}
